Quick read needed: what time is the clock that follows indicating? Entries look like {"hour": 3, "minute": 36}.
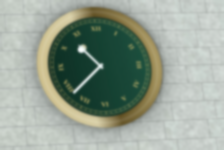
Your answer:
{"hour": 10, "minute": 38}
